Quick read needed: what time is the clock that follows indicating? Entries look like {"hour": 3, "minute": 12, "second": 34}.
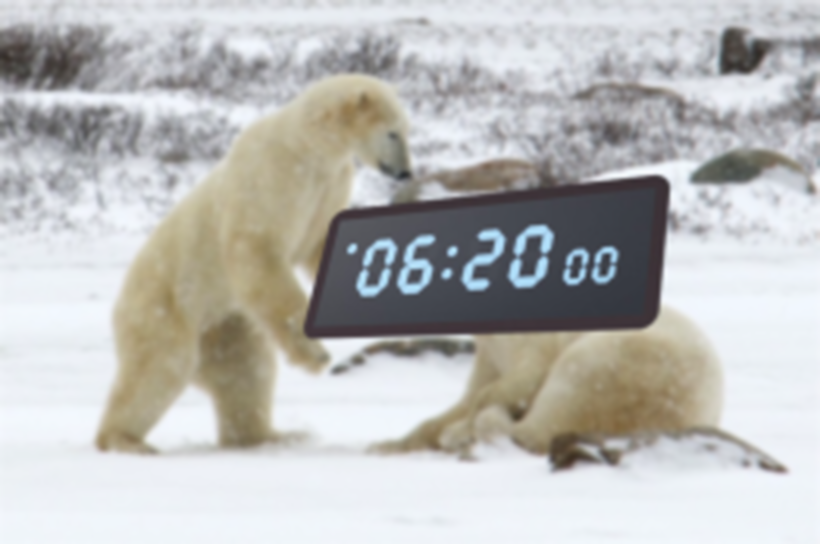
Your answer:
{"hour": 6, "minute": 20, "second": 0}
